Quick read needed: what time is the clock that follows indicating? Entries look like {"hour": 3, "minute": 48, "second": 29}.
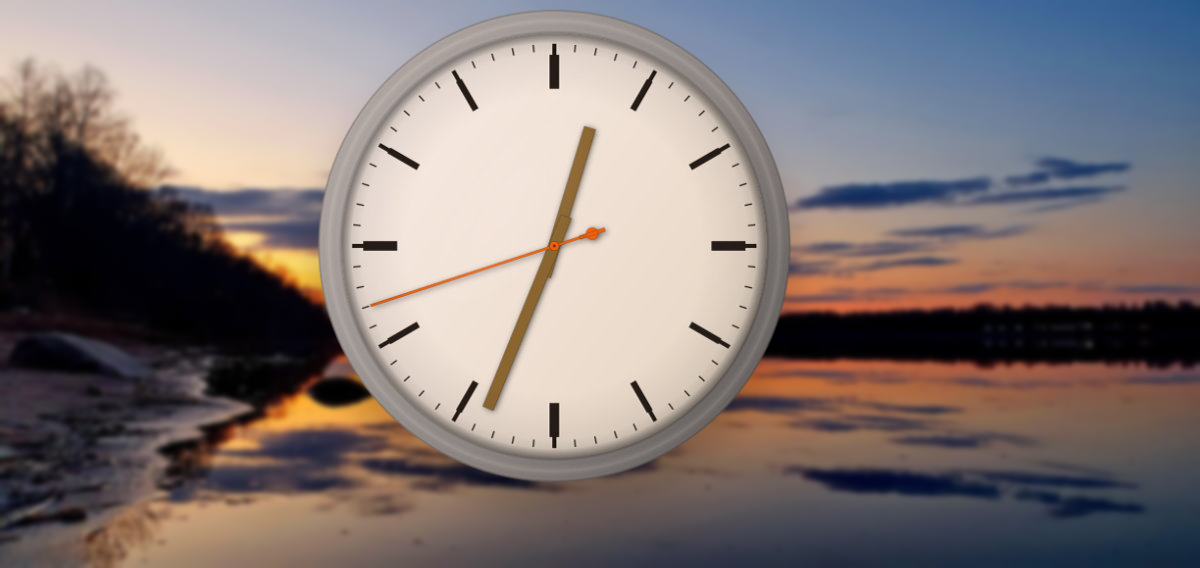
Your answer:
{"hour": 12, "minute": 33, "second": 42}
